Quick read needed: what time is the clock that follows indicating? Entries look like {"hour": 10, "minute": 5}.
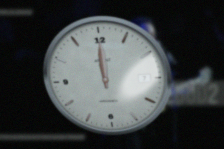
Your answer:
{"hour": 12, "minute": 0}
